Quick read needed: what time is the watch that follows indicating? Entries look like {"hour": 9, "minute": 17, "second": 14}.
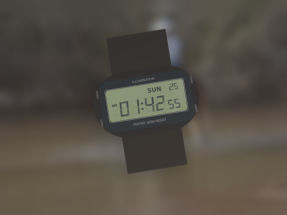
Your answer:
{"hour": 1, "minute": 42, "second": 55}
